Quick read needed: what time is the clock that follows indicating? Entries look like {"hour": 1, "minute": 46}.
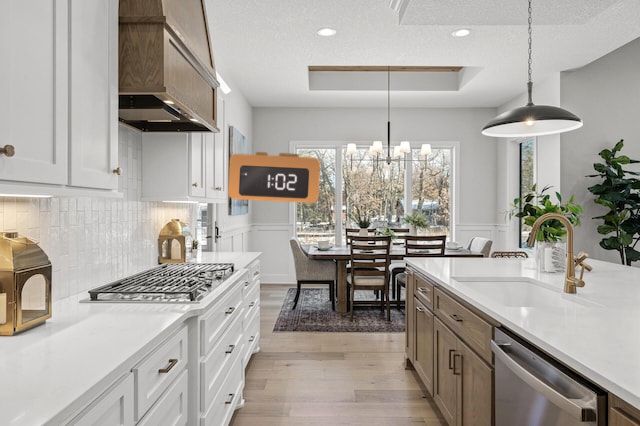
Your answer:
{"hour": 1, "minute": 2}
